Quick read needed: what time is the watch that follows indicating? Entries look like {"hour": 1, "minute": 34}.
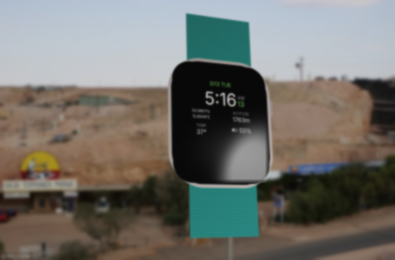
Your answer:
{"hour": 5, "minute": 16}
